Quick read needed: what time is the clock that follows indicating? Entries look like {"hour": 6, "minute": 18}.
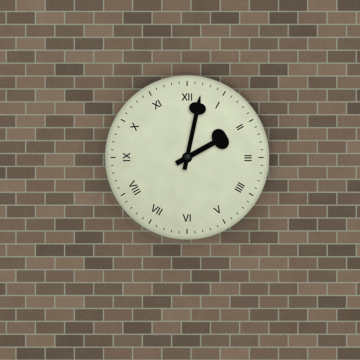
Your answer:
{"hour": 2, "minute": 2}
